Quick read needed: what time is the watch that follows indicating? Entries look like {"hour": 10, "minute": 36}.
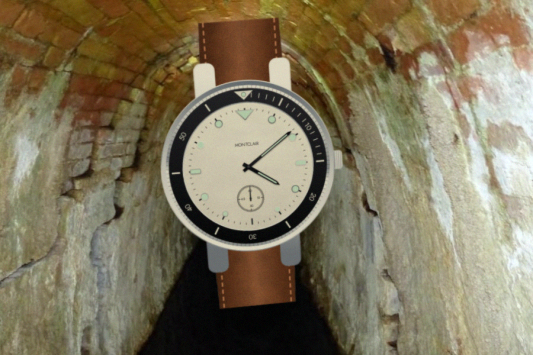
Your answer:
{"hour": 4, "minute": 9}
